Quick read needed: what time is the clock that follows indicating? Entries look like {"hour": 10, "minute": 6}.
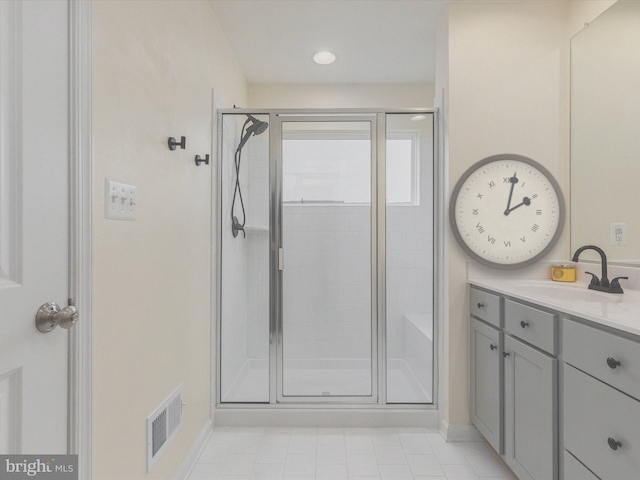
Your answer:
{"hour": 2, "minute": 2}
